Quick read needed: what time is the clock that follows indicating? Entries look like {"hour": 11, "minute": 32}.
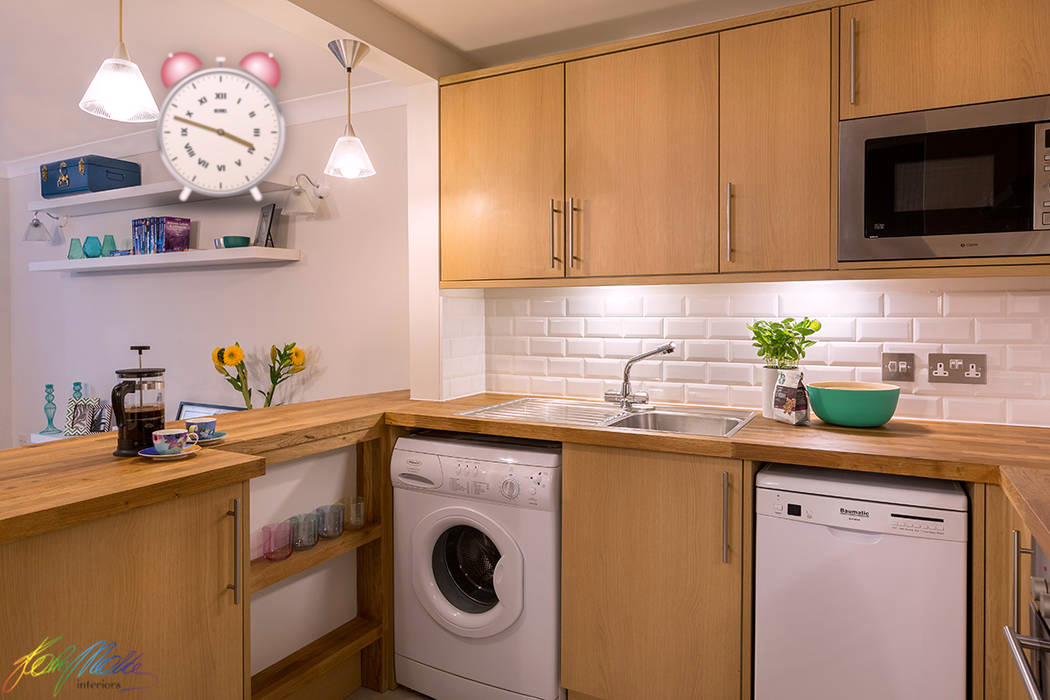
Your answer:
{"hour": 3, "minute": 48}
